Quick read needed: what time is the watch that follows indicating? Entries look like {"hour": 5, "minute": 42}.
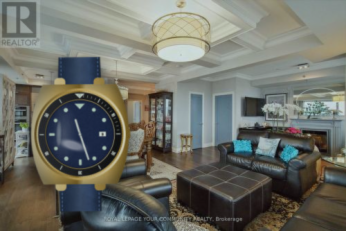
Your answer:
{"hour": 11, "minute": 27}
